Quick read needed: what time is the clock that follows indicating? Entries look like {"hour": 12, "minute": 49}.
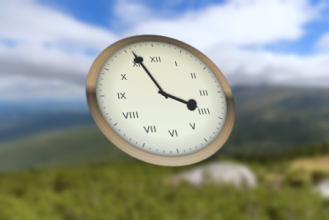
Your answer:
{"hour": 3, "minute": 56}
